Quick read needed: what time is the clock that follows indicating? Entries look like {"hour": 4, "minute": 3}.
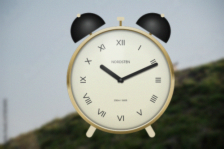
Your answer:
{"hour": 10, "minute": 11}
